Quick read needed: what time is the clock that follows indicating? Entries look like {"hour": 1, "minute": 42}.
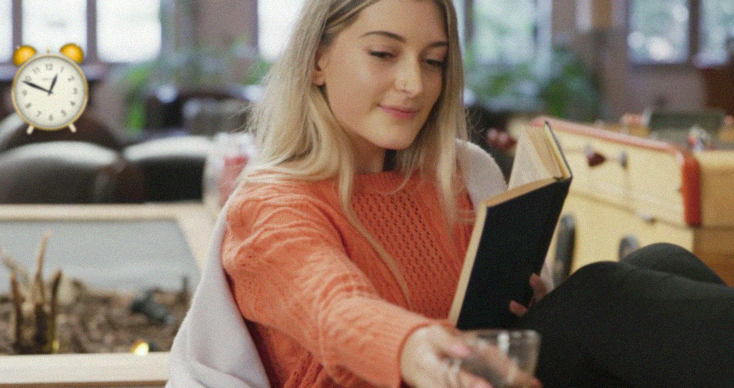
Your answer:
{"hour": 12, "minute": 49}
